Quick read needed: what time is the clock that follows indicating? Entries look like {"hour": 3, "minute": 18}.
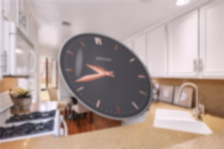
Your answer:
{"hour": 9, "minute": 42}
